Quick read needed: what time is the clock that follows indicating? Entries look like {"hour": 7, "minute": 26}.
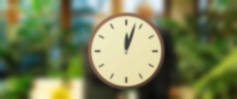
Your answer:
{"hour": 12, "minute": 3}
